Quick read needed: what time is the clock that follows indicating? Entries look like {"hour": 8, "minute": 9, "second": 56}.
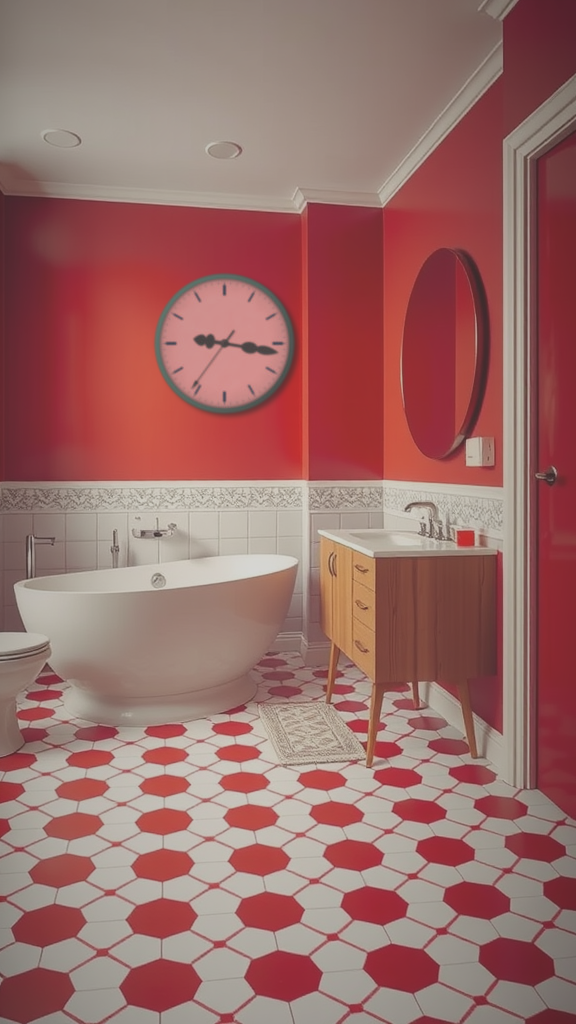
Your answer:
{"hour": 9, "minute": 16, "second": 36}
